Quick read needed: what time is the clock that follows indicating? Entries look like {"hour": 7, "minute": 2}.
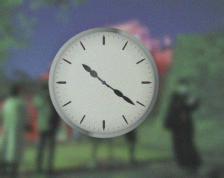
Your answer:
{"hour": 10, "minute": 21}
